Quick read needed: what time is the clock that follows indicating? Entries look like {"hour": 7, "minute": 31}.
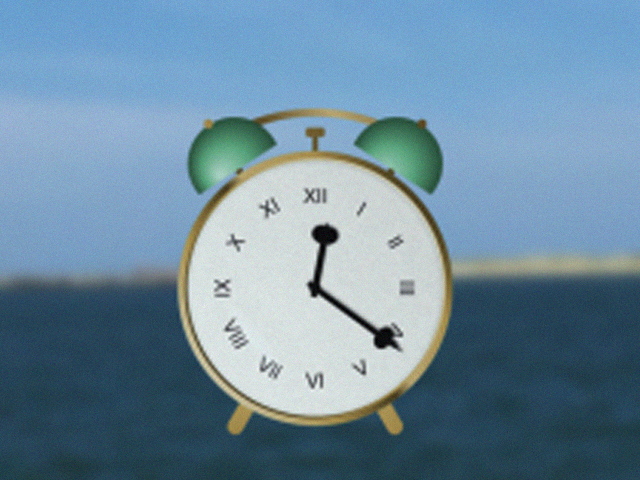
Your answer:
{"hour": 12, "minute": 21}
